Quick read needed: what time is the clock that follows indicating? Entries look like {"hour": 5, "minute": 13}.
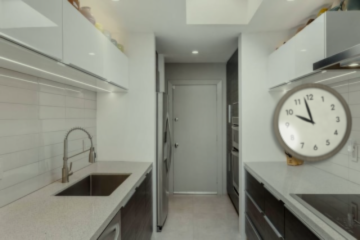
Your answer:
{"hour": 9, "minute": 58}
